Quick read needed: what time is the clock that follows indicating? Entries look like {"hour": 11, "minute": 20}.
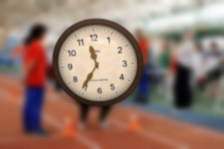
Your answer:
{"hour": 11, "minute": 36}
